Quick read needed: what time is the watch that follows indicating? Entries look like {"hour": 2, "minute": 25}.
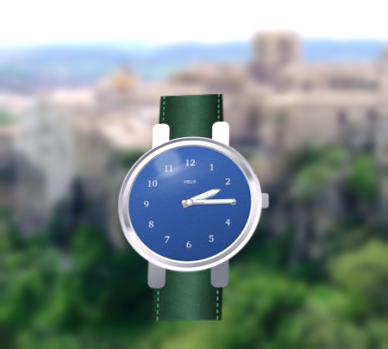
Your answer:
{"hour": 2, "minute": 15}
